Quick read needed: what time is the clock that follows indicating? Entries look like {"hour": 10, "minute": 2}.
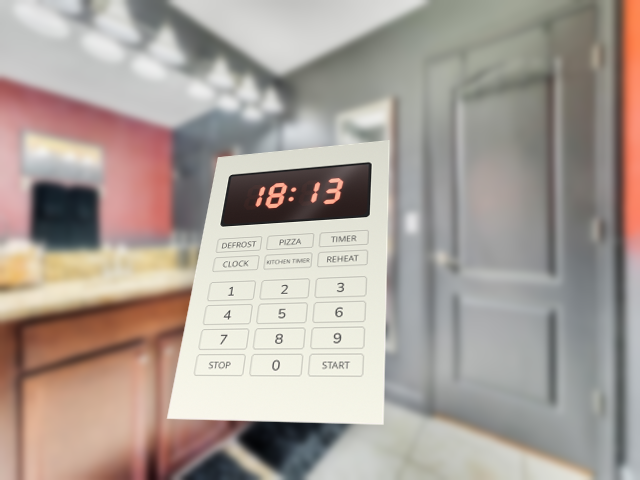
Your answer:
{"hour": 18, "minute": 13}
